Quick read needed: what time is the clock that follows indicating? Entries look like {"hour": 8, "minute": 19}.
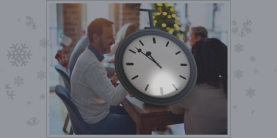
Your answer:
{"hour": 10, "minute": 52}
